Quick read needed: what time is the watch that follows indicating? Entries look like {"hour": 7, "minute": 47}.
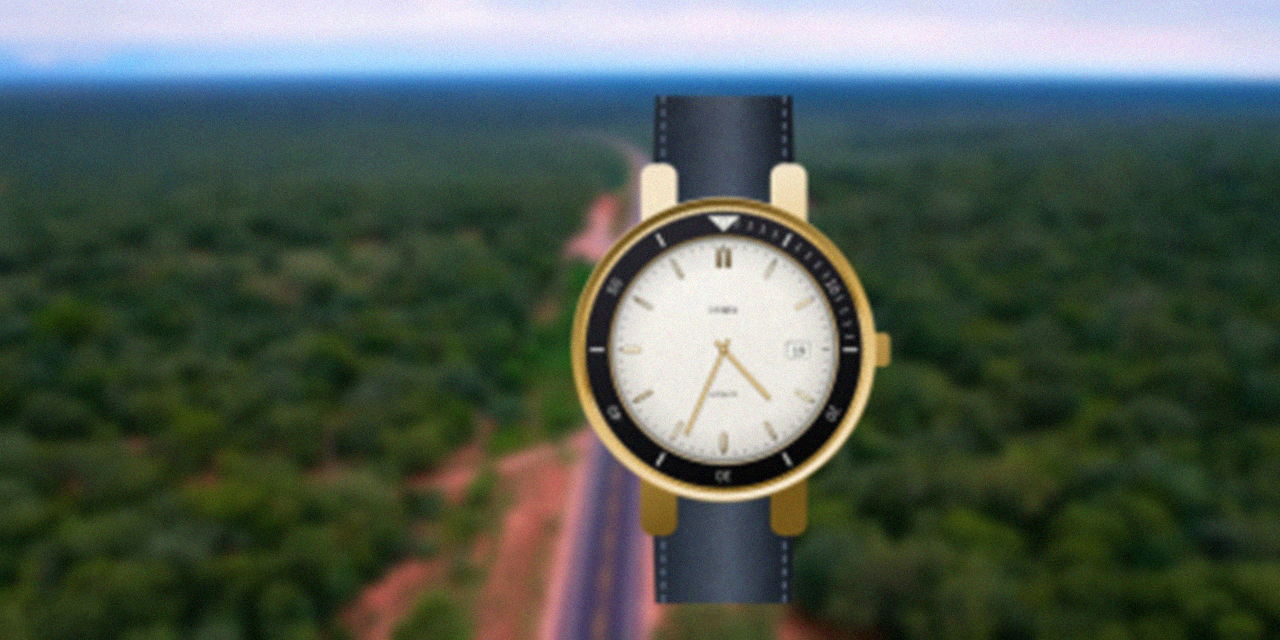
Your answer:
{"hour": 4, "minute": 34}
